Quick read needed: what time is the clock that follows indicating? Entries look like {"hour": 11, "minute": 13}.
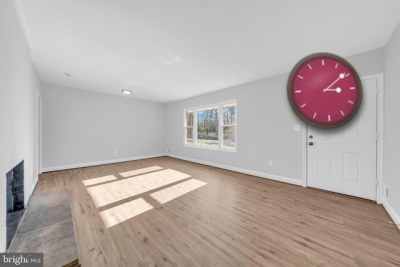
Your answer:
{"hour": 3, "minute": 9}
